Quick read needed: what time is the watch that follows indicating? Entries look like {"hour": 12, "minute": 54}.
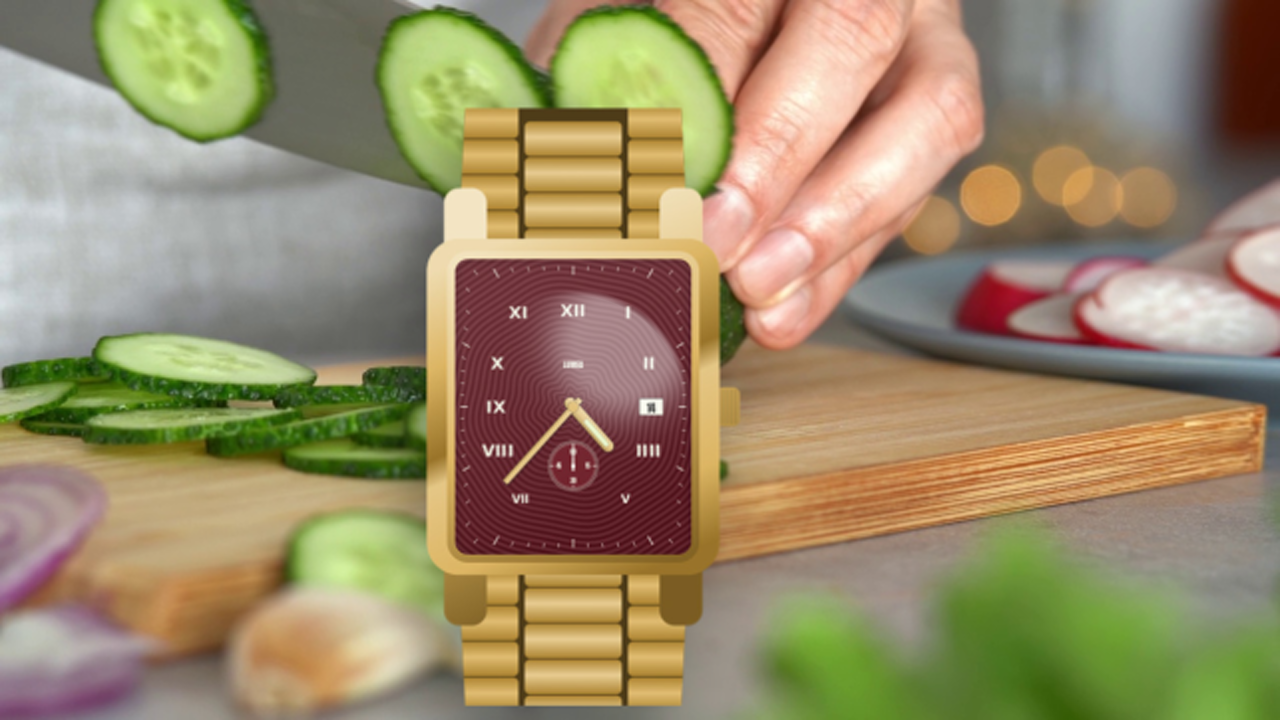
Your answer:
{"hour": 4, "minute": 37}
